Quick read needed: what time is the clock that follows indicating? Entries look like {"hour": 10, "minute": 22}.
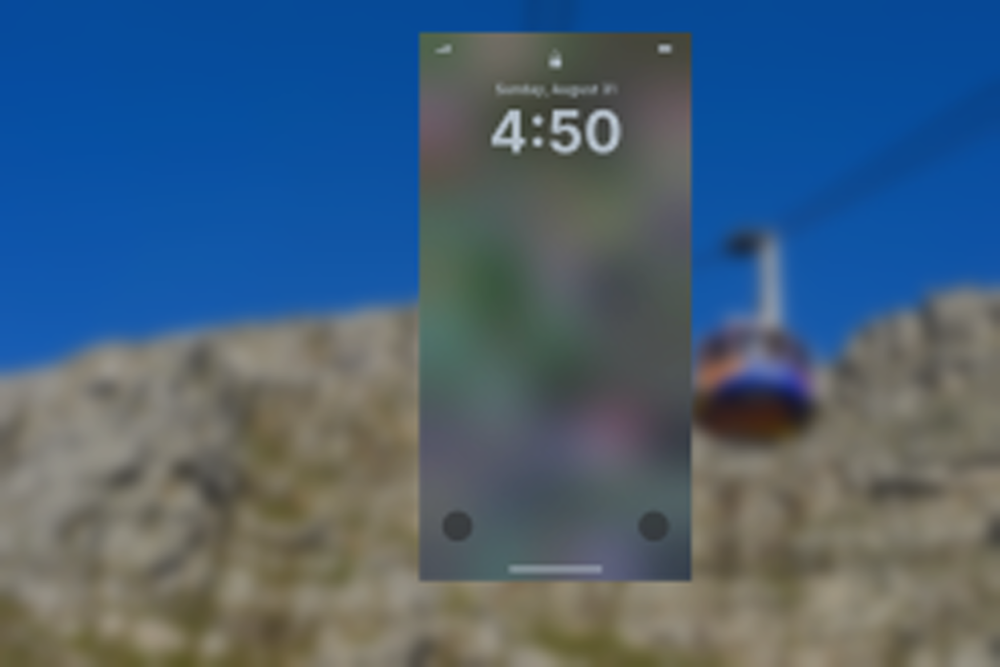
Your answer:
{"hour": 4, "minute": 50}
